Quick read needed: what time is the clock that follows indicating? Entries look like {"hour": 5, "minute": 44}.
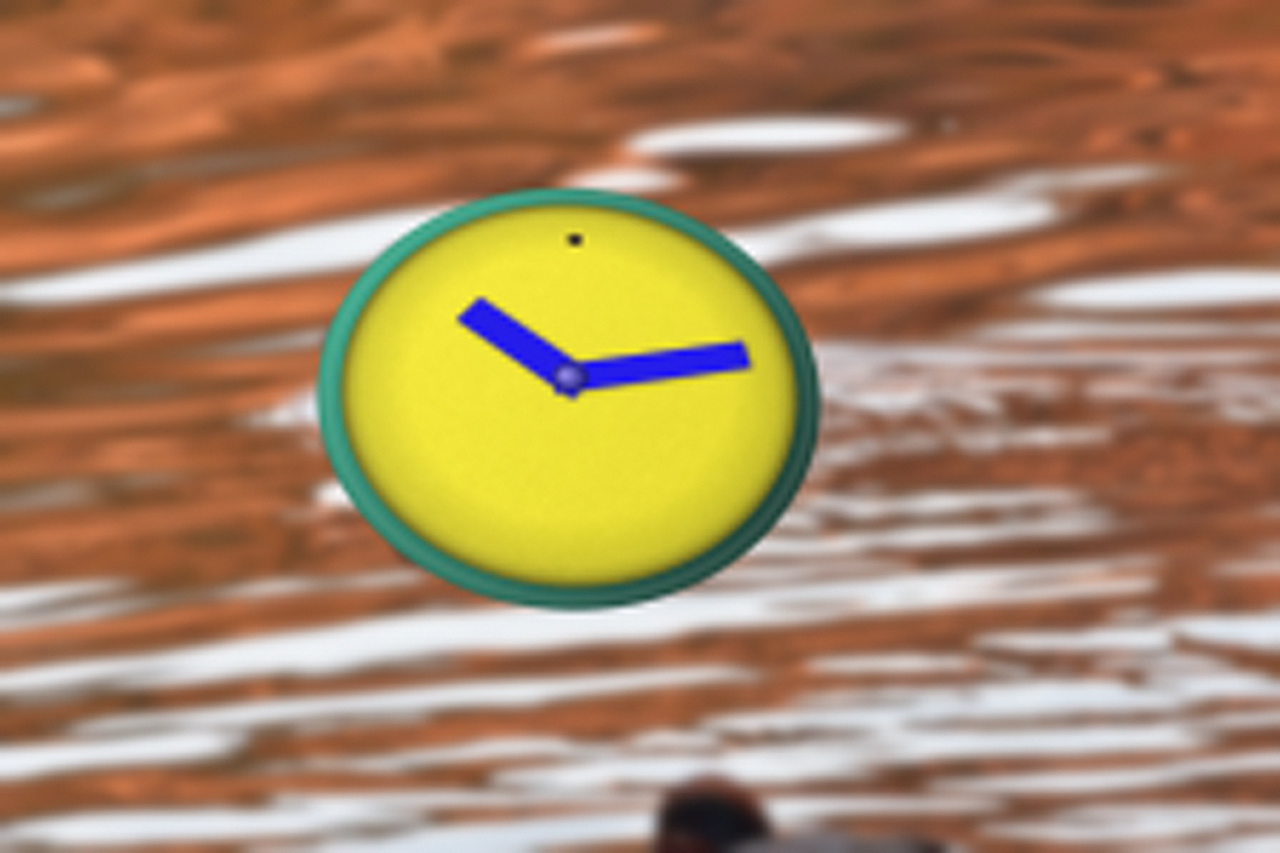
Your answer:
{"hour": 10, "minute": 13}
